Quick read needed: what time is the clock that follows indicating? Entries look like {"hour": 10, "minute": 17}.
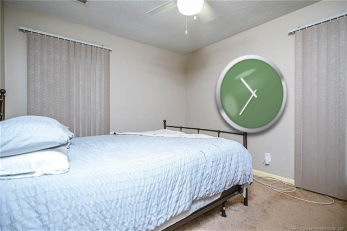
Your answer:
{"hour": 10, "minute": 36}
